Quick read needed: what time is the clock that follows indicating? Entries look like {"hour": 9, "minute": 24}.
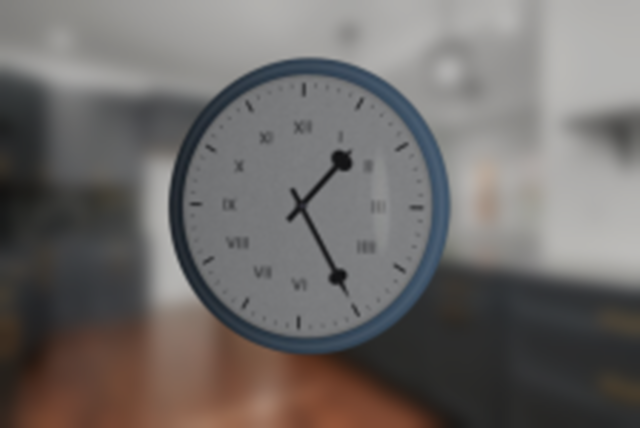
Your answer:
{"hour": 1, "minute": 25}
